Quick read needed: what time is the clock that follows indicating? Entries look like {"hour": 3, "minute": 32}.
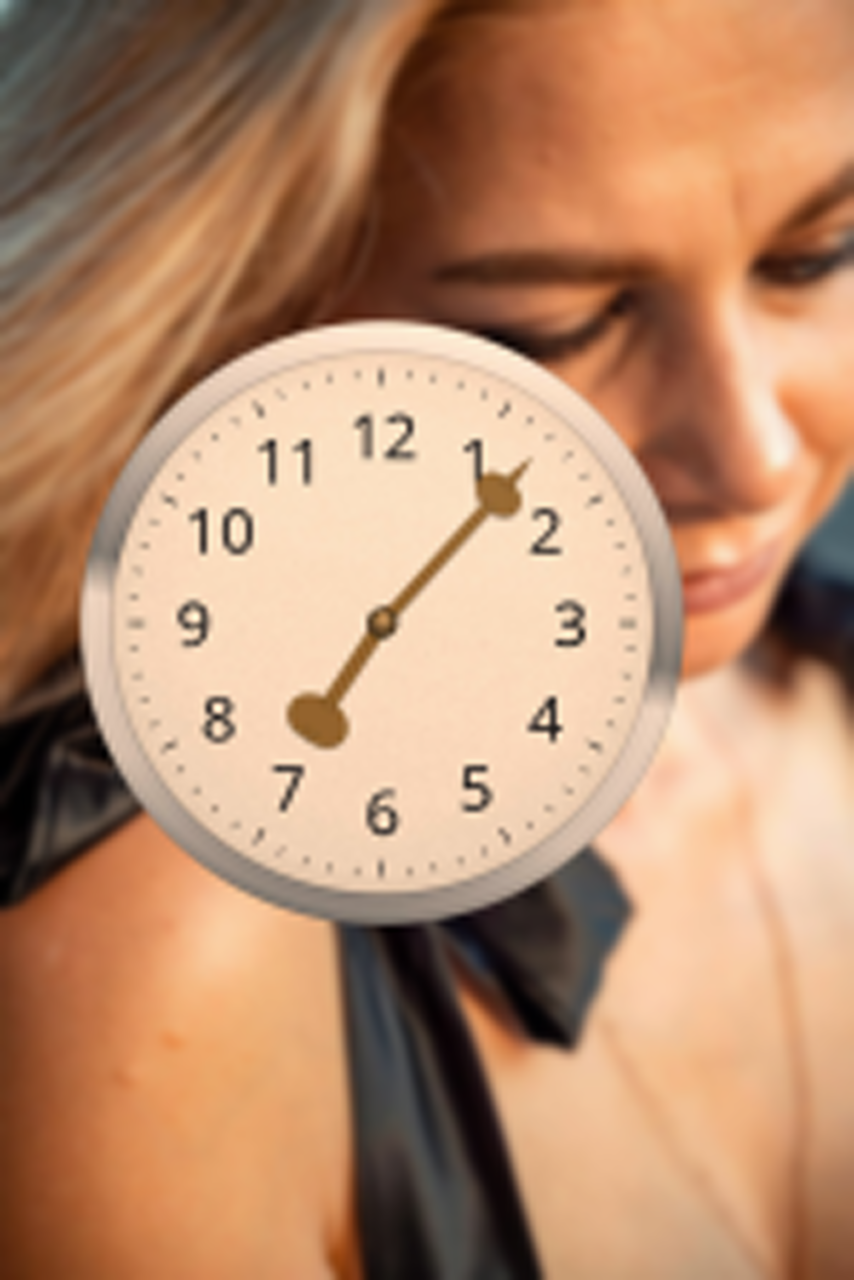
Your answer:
{"hour": 7, "minute": 7}
